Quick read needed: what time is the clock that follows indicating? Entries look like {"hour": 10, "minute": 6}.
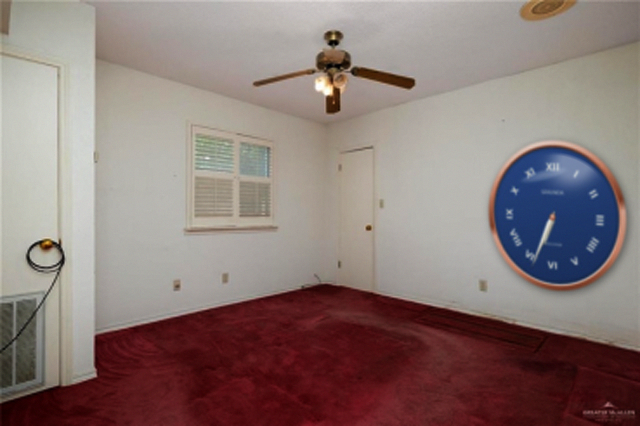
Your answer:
{"hour": 6, "minute": 34}
